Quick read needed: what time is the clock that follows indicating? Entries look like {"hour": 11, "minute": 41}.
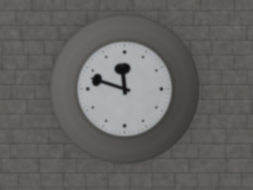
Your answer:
{"hour": 11, "minute": 48}
